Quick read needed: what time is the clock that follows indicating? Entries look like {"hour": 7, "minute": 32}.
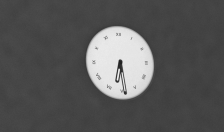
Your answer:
{"hour": 6, "minute": 29}
